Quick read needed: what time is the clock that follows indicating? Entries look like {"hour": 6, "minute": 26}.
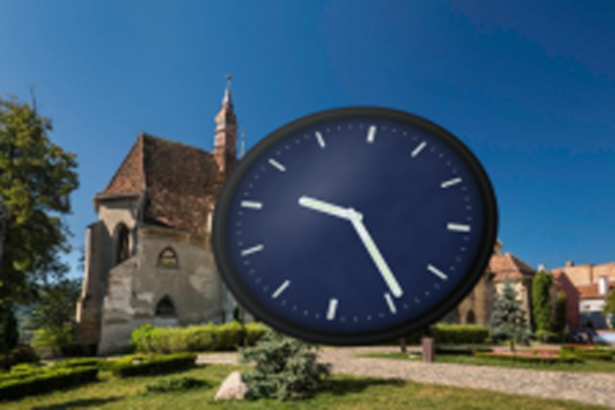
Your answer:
{"hour": 9, "minute": 24}
